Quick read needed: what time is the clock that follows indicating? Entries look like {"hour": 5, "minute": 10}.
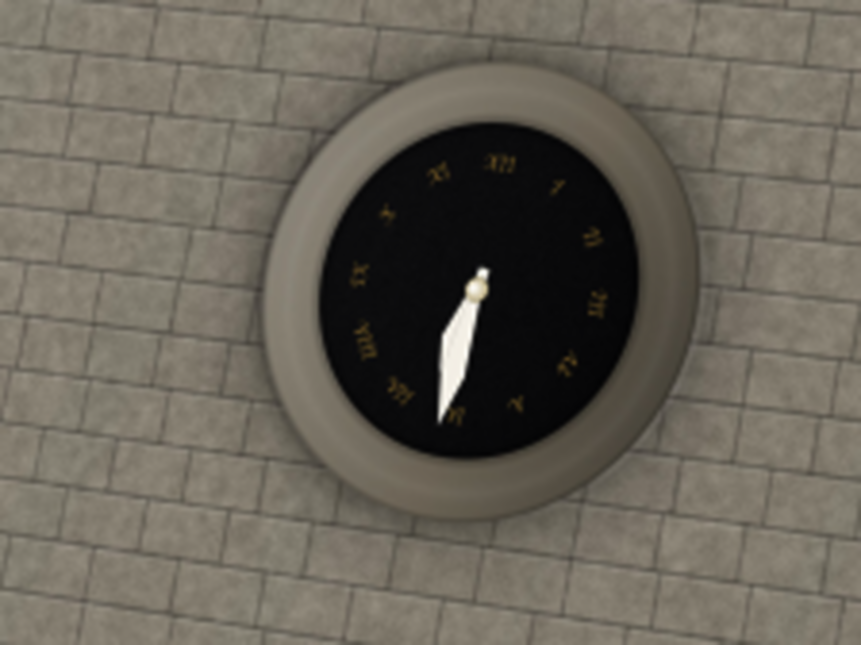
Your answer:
{"hour": 6, "minute": 31}
